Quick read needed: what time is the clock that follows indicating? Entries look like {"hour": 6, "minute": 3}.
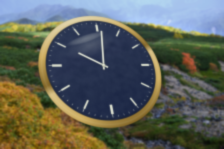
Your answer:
{"hour": 10, "minute": 1}
